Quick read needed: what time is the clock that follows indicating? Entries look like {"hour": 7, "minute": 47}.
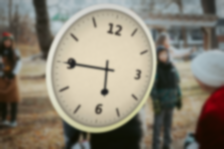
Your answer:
{"hour": 5, "minute": 45}
